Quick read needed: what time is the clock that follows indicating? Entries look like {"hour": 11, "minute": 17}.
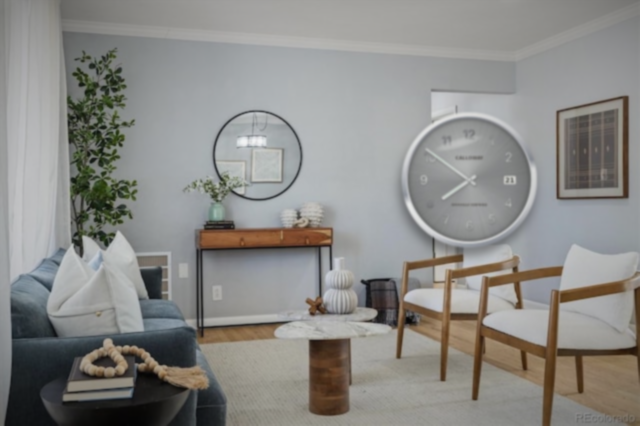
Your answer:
{"hour": 7, "minute": 51}
